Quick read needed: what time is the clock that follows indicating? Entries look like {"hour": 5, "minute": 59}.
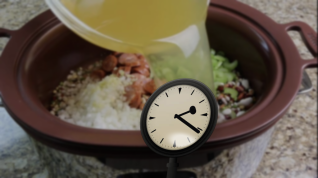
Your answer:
{"hour": 2, "minute": 21}
